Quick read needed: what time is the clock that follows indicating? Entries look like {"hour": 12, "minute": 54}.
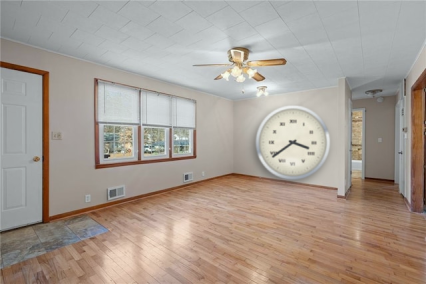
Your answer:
{"hour": 3, "minute": 39}
